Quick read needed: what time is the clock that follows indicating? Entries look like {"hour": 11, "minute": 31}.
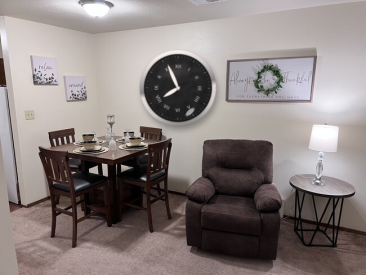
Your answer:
{"hour": 7, "minute": 56}
